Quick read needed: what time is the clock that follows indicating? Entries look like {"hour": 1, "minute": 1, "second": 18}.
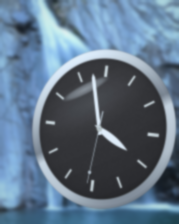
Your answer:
{"hour": 3, "minute": 57, "second": 31}
